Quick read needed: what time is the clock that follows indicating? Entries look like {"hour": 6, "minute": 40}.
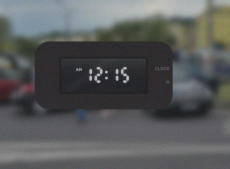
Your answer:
{"hour": 12, "minute": 15}
